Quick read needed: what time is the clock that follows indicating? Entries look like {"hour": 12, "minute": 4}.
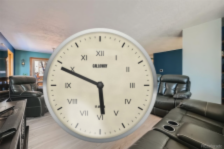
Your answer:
{"hour": 5, "minute": 49}
